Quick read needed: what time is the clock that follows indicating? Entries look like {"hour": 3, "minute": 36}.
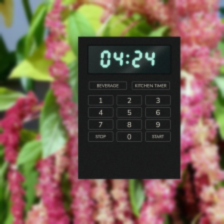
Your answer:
{"hour": 4, "minute": 24}
